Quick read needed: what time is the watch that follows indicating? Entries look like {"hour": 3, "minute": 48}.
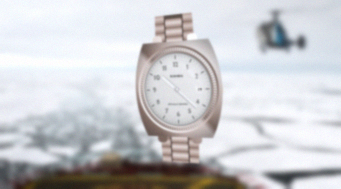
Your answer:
{"hour": 10, "minute": 22}
